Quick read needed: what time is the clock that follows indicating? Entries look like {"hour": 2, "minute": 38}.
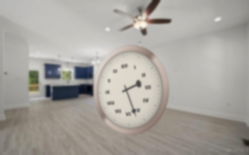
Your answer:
{"hour": 2, "minute": 27}
